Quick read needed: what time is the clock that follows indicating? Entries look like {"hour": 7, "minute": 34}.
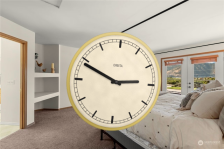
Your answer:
{"hour": 2, "minute": 49}
